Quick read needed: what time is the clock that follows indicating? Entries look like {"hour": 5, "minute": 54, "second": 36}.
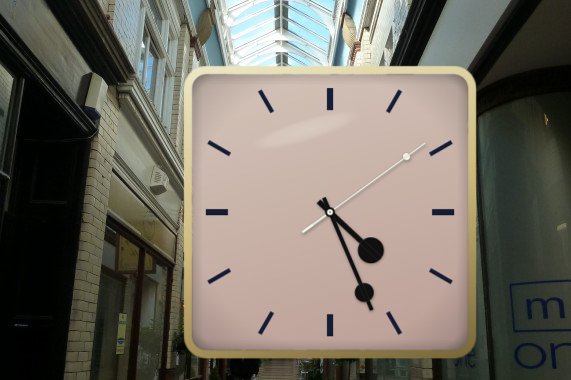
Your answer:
{"hour": 4, "minute": 26, "second": 9}
